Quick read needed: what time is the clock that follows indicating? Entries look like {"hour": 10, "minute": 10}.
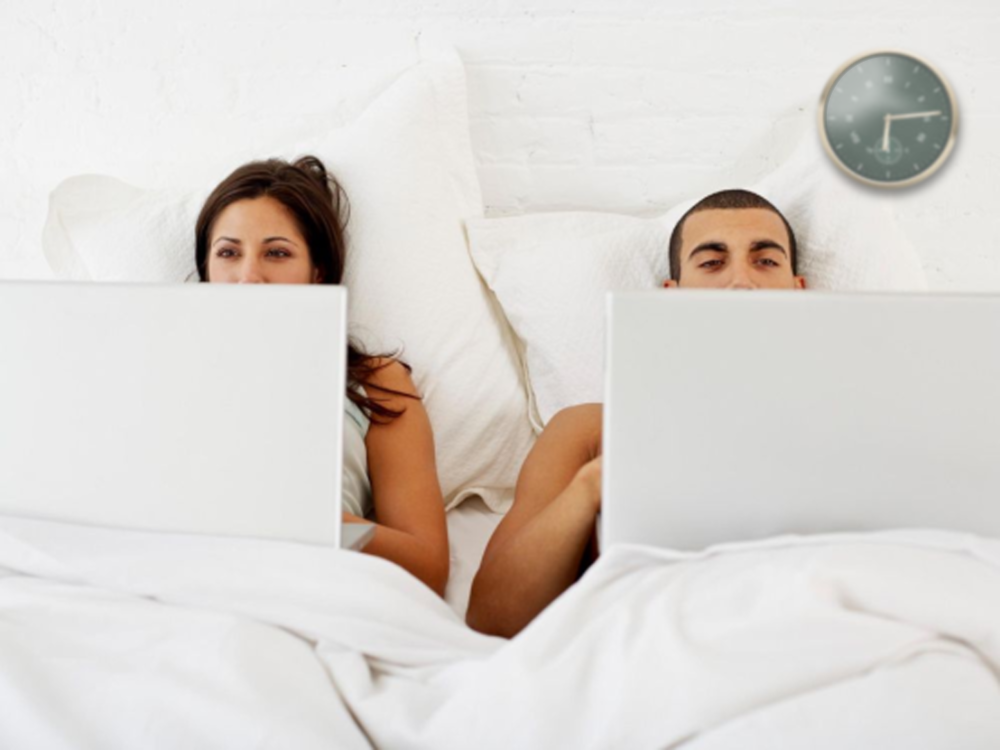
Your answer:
{"hour": 6, "minute": 14}
